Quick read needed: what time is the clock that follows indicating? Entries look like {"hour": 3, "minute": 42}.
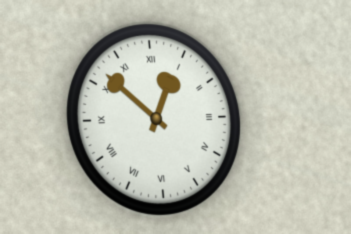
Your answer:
{"hour": 12, "minute": 52}
